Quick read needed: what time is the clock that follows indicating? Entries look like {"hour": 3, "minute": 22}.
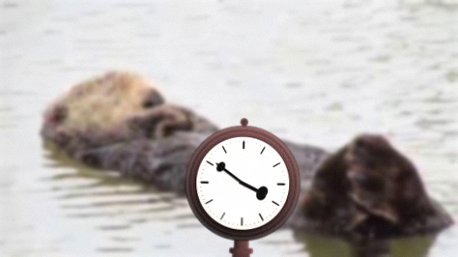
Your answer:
{"hour": 3, "minute": 51}
